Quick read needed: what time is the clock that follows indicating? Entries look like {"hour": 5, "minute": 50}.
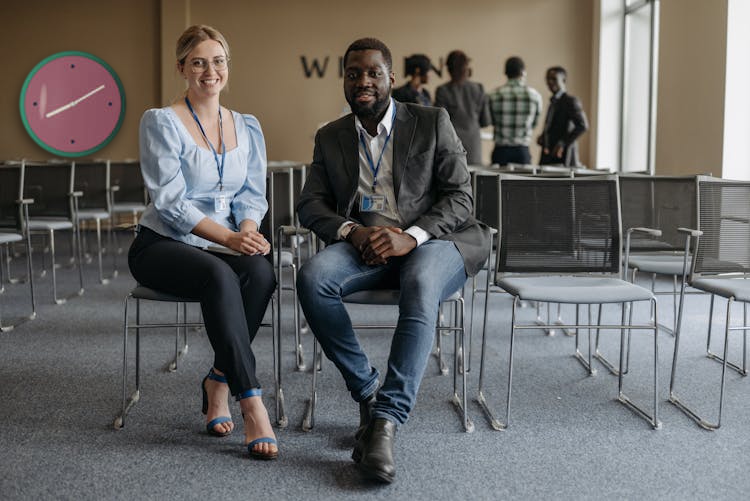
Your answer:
{"hour": 8, "minute": 10}
